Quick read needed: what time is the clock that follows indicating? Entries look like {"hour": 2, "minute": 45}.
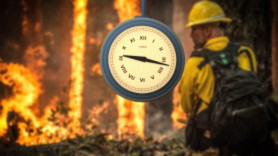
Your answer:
{"hour": 9, "minute": 17}
